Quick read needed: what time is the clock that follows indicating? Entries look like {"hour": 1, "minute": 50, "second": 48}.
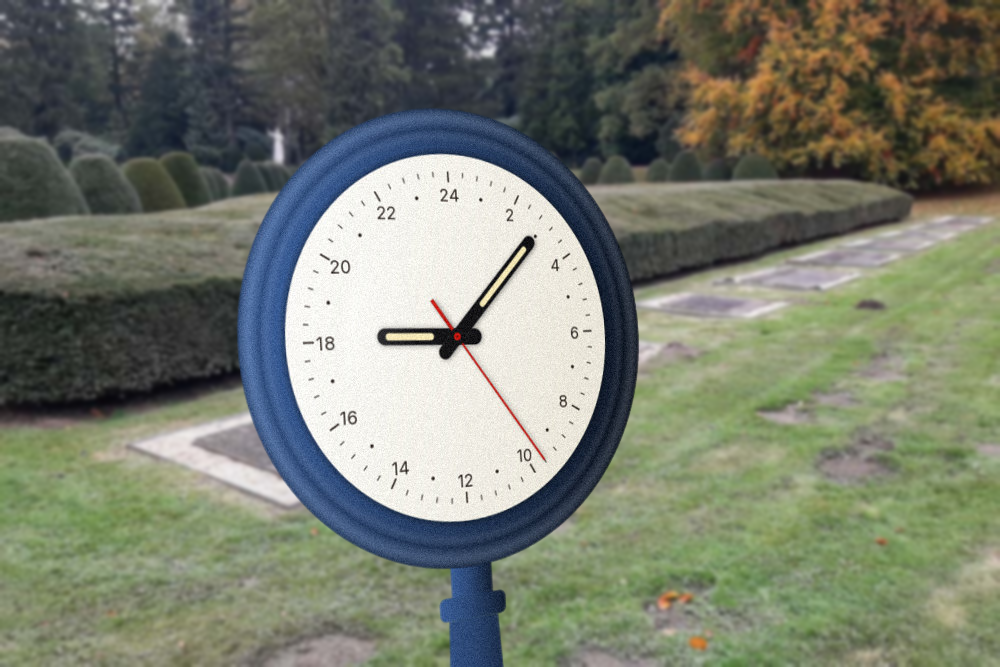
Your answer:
{"hour": 18, "minute": 7, "second": 24}
